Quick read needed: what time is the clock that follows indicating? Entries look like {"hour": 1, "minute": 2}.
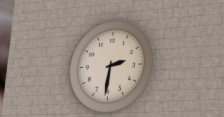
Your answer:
{"hour": 2, "minute": 31}
